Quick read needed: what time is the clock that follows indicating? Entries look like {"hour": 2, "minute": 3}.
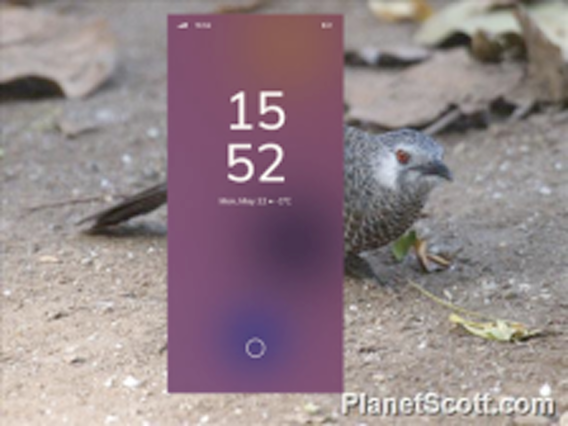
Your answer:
{"hour": 15, "minute": 52}
